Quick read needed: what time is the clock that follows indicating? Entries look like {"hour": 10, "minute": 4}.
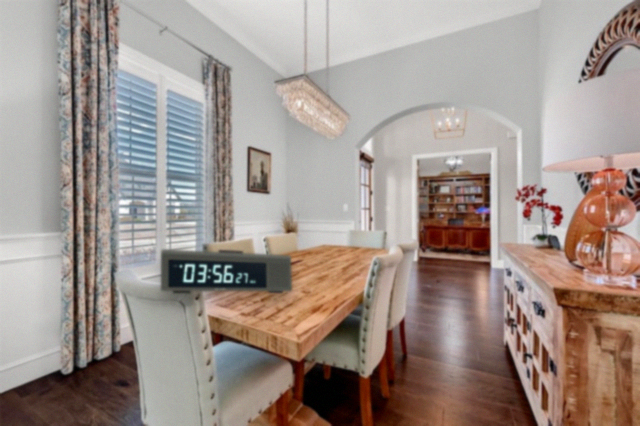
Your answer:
{"hour": 3, "minute": 56}
